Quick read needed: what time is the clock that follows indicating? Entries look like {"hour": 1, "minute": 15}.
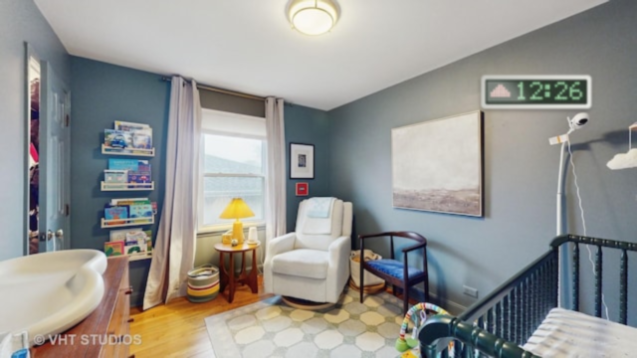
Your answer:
{"hour": 12, "minute": 26}
